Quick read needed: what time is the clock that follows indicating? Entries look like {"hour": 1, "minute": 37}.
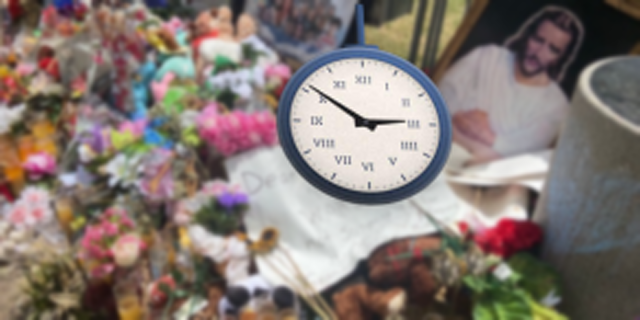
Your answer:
{"hour": 2, "minute": 51}
